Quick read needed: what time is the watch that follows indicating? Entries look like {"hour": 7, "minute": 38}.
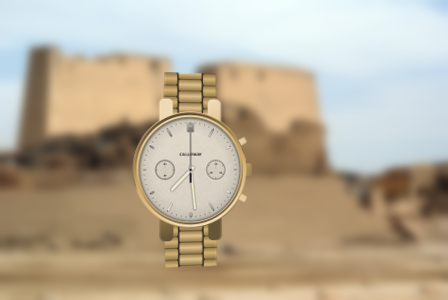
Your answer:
{"hour": 7, "minute": 29}
